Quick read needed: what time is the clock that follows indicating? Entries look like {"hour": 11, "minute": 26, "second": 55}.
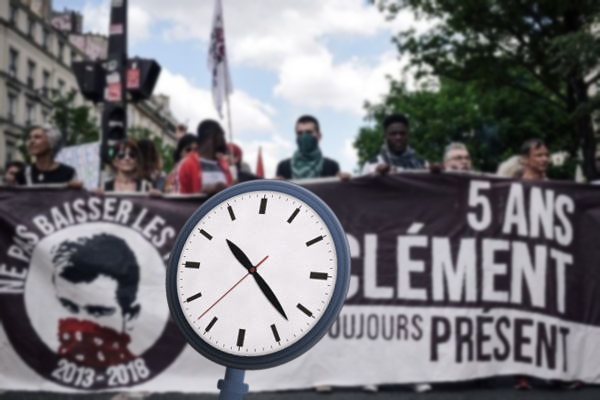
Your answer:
{"hour": 10, "minute": 22, "second": 37}
